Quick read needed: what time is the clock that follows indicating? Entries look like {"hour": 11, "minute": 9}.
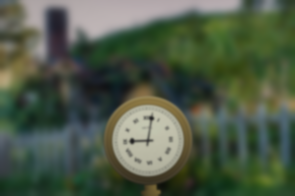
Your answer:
{"hour": 9, "minute": 2}
